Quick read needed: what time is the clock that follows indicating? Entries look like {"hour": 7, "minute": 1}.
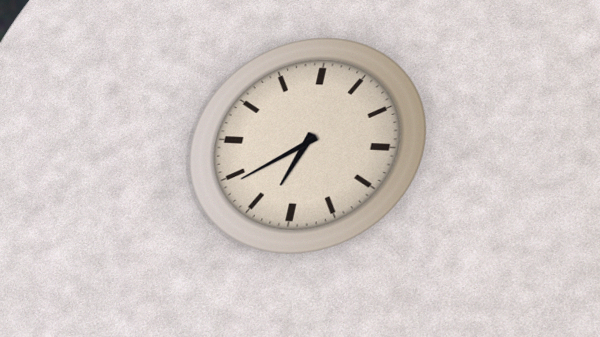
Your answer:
{"hour": 6, "minute": 39}
